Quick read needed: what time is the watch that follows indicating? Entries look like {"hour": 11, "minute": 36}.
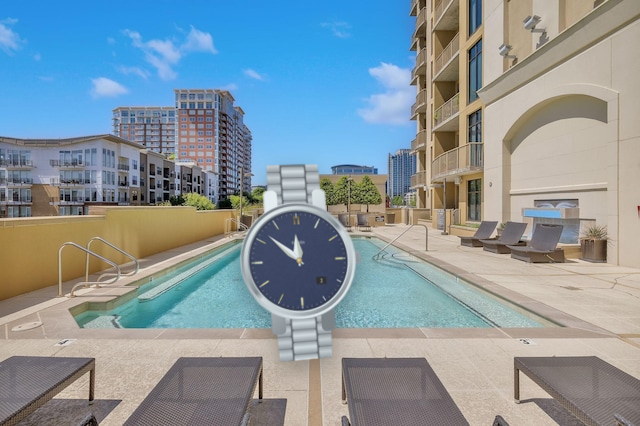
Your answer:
{"hour": 11, "minute": 52}
